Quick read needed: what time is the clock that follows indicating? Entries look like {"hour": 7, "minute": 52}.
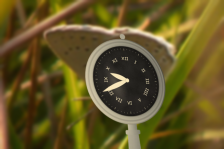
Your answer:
{"hour": 9, "minute": 41}
